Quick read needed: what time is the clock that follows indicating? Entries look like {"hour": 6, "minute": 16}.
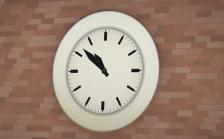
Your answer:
{"hour": 10, "minute": 52}
